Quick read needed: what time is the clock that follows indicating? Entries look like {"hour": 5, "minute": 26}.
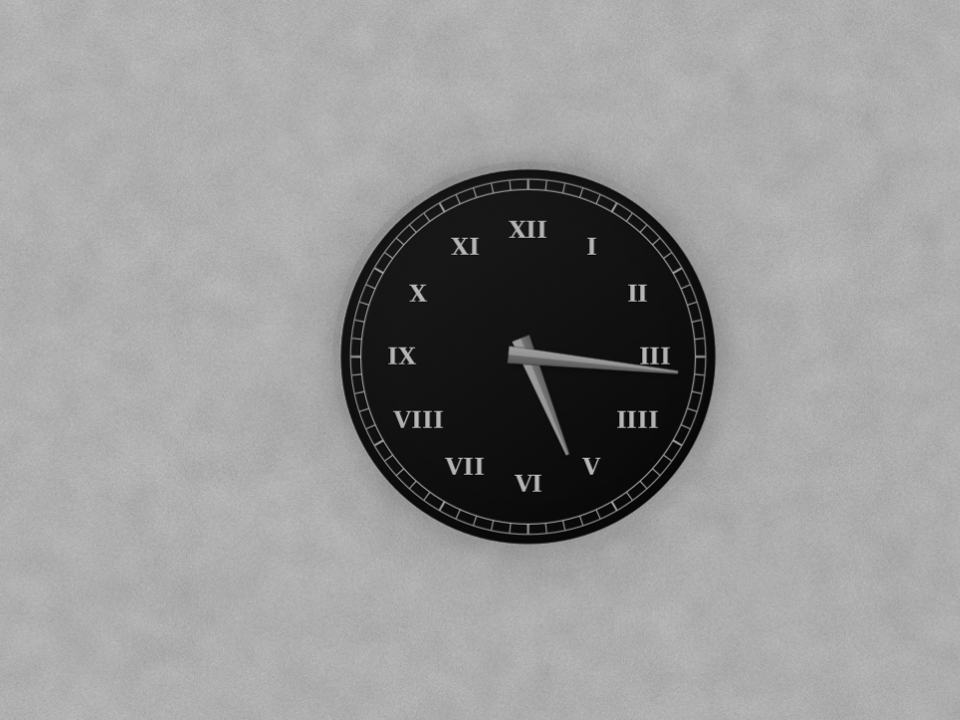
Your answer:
{"hour": 5, "minute": 16}
